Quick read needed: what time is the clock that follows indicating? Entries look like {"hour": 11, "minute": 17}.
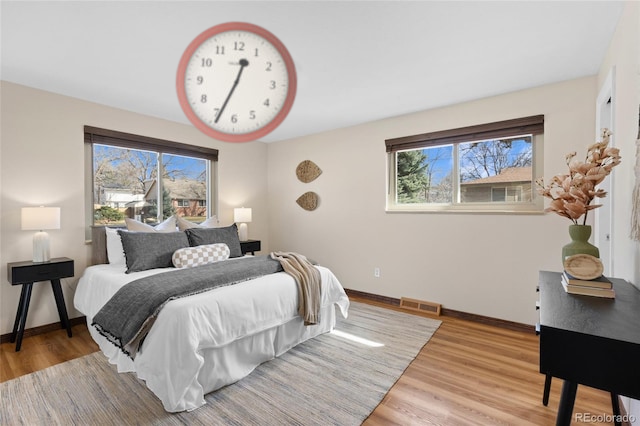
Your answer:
{"hour": 12, "minute": 34}
